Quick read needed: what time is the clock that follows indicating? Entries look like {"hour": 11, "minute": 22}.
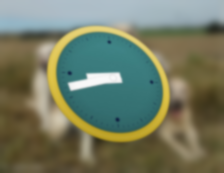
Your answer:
{"hour": 8, "minute": 42}
